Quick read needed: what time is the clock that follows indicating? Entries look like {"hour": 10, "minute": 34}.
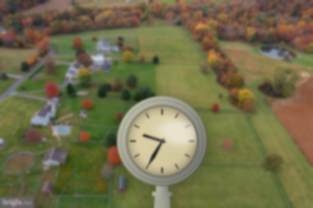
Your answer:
{"hour": 9, "minute": 35}
